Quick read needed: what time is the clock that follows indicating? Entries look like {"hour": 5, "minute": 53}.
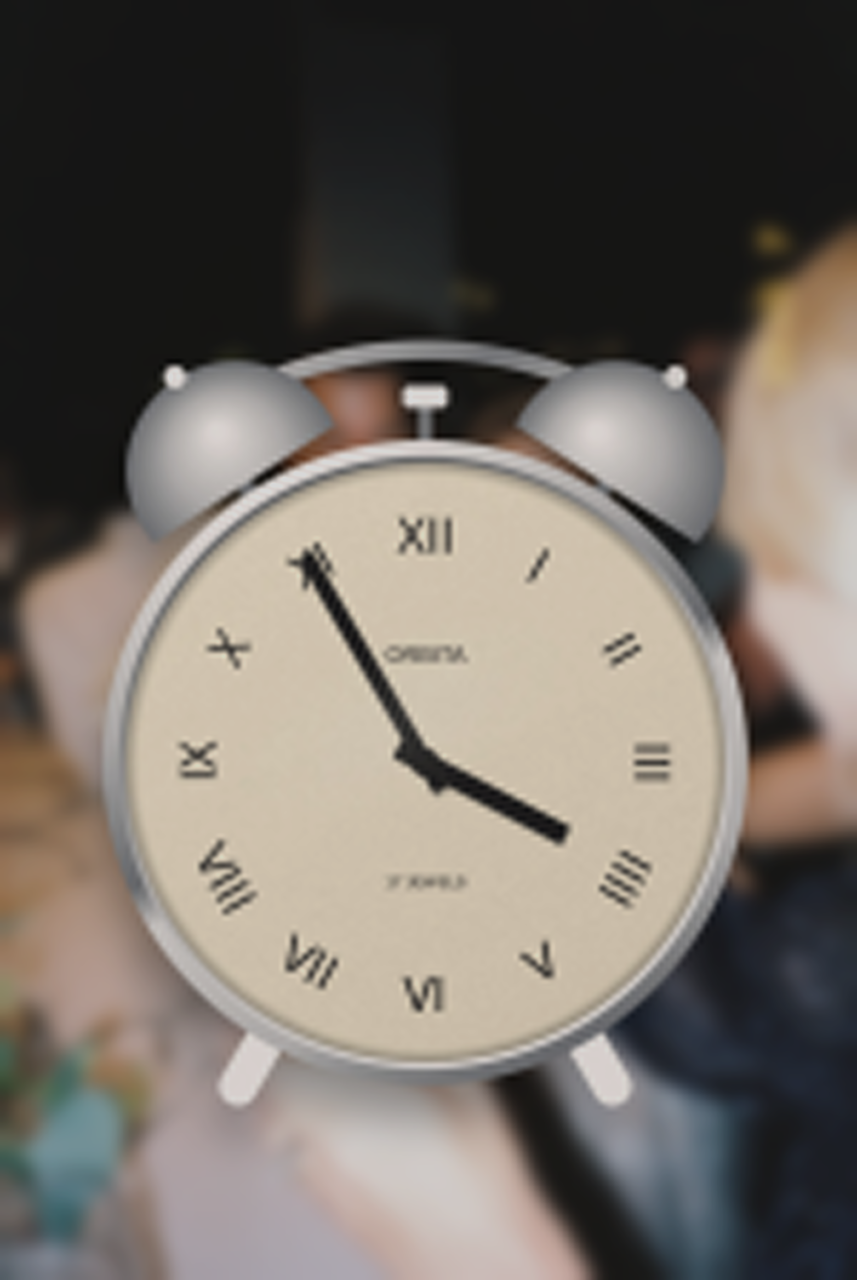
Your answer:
{"hour": 3, "minute": 55}
